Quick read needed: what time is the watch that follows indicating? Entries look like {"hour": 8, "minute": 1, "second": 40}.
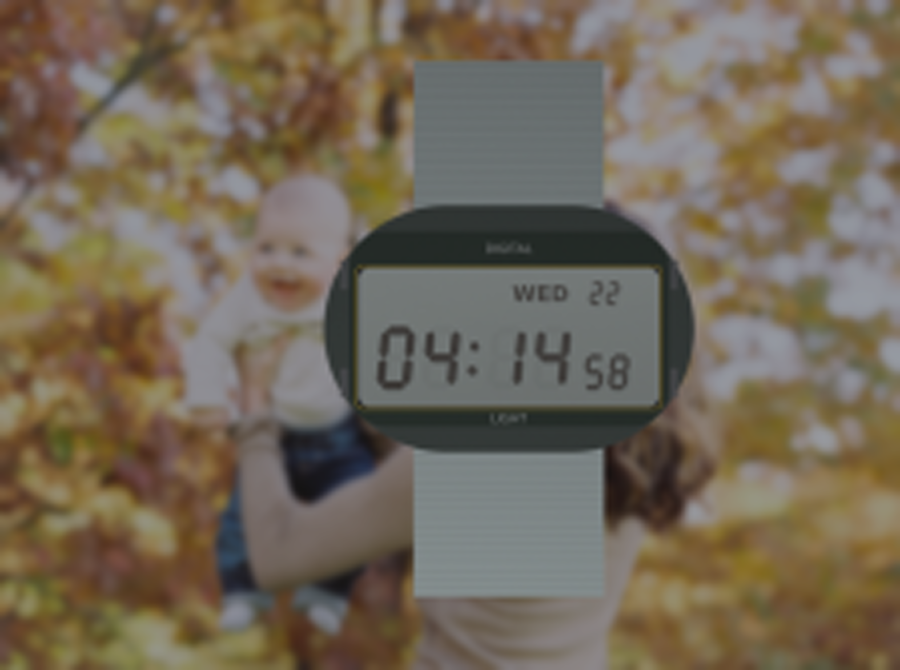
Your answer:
{"hour": 4, "minute": 14, "second": 58}
